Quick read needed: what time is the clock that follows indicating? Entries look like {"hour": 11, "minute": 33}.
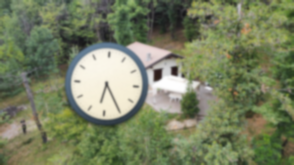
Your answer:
{"hour": 6, "minute": 25}
